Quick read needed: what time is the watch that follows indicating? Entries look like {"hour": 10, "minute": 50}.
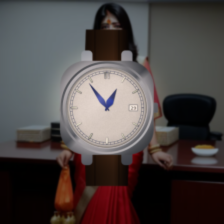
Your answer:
{"hour": 12, "minute": 54}
